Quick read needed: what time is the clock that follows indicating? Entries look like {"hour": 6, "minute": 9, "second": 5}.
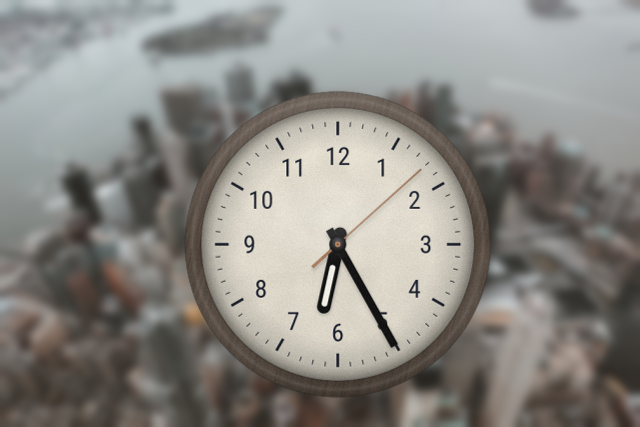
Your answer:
{"hour": 6, "minute": 25, "second": 8}
